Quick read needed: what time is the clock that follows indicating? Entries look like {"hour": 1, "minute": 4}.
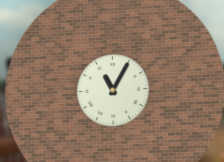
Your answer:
{"hour": 11, "minute": 5}
